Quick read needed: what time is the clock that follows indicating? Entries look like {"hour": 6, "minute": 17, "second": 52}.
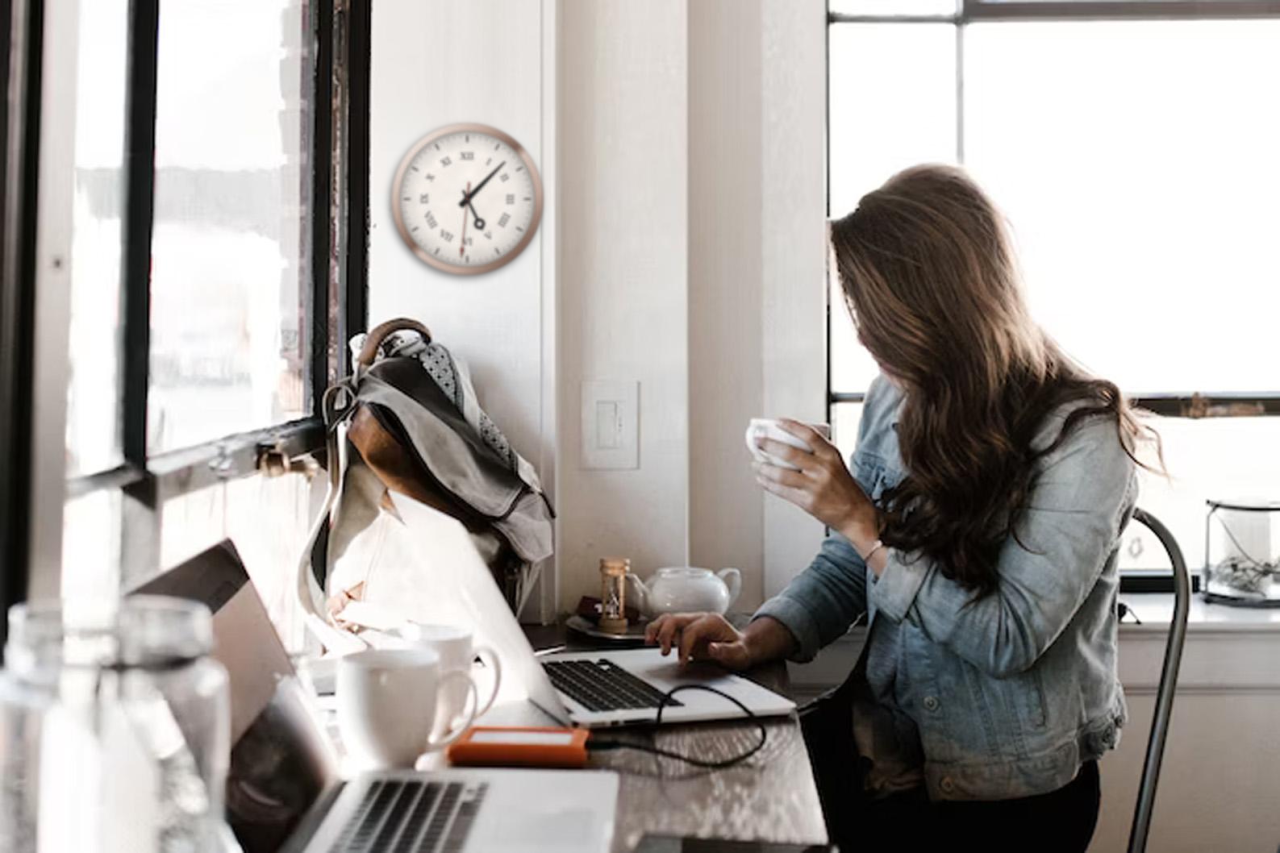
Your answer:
{"hour": 5, "minute": 7, "second": 31}
